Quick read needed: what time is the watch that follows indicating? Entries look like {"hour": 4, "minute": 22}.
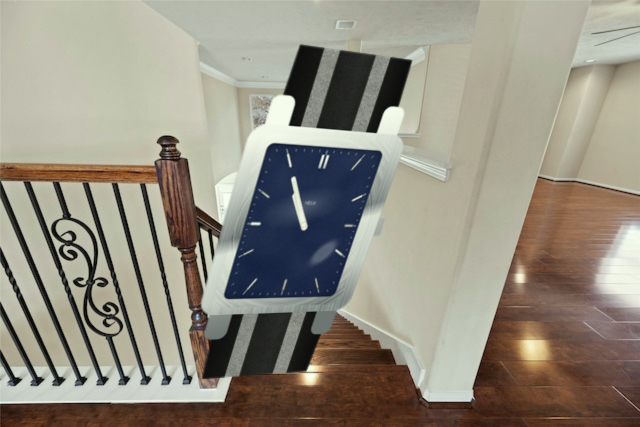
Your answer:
{"hour": 10, "minute": 55}
